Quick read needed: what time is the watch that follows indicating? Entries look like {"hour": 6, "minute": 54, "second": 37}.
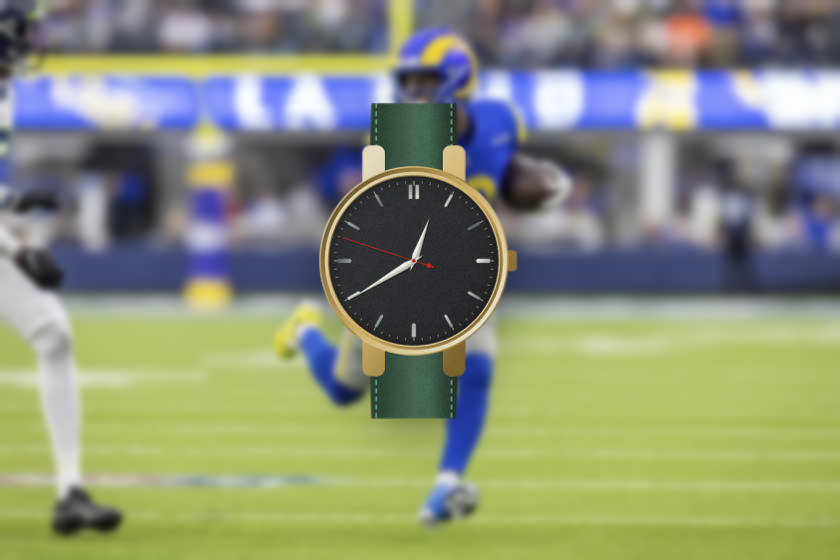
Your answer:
{"hour": 12, "minute": 39, "second": 48}
